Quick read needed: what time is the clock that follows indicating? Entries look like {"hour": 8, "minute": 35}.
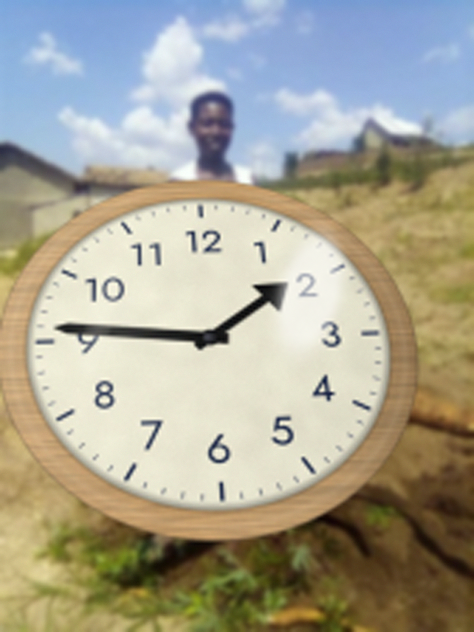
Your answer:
{"hour": 1, "minute": 46}
